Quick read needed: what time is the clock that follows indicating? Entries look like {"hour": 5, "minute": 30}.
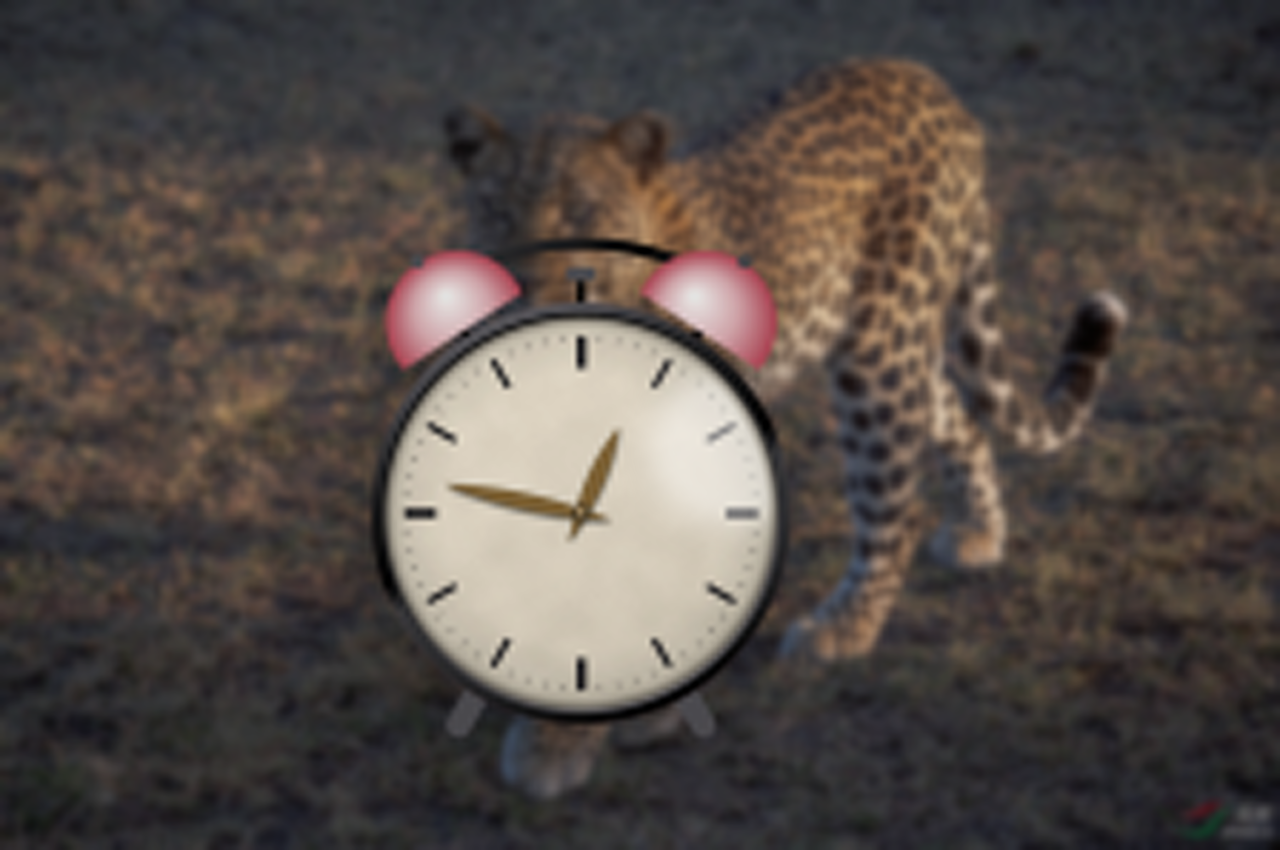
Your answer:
{"hour": 12, "minute": 47}
